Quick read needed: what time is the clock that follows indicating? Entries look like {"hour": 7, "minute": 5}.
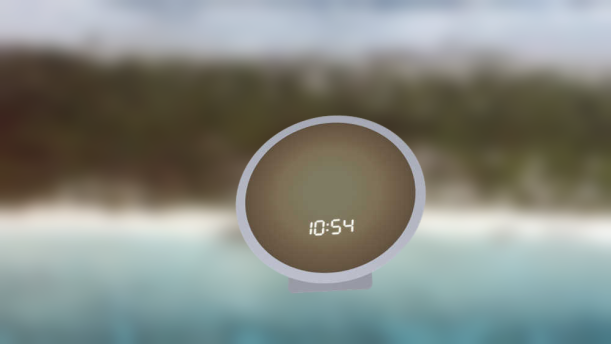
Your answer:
{"hour": 10, "minute": 54}
